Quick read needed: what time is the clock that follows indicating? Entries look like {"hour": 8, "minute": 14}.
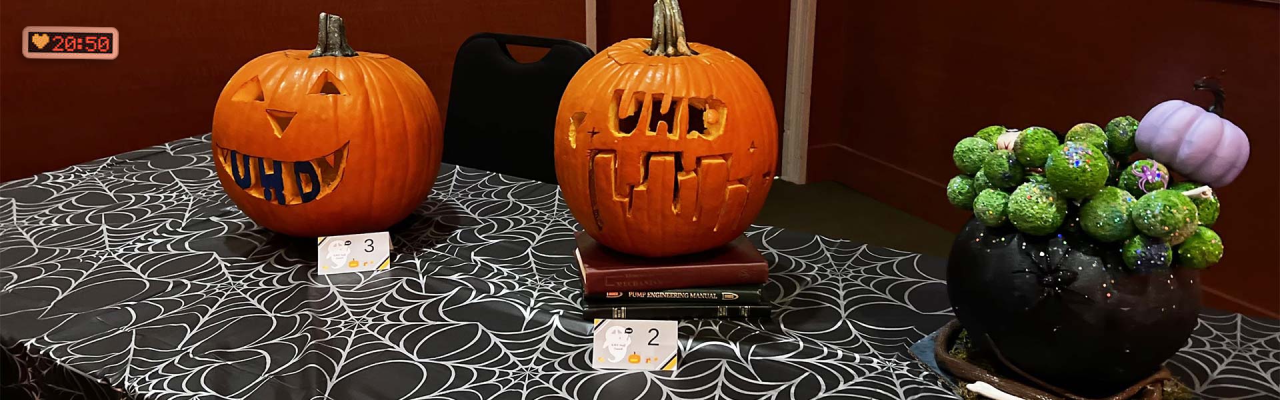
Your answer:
{"hour": 20, "minute": 50}
